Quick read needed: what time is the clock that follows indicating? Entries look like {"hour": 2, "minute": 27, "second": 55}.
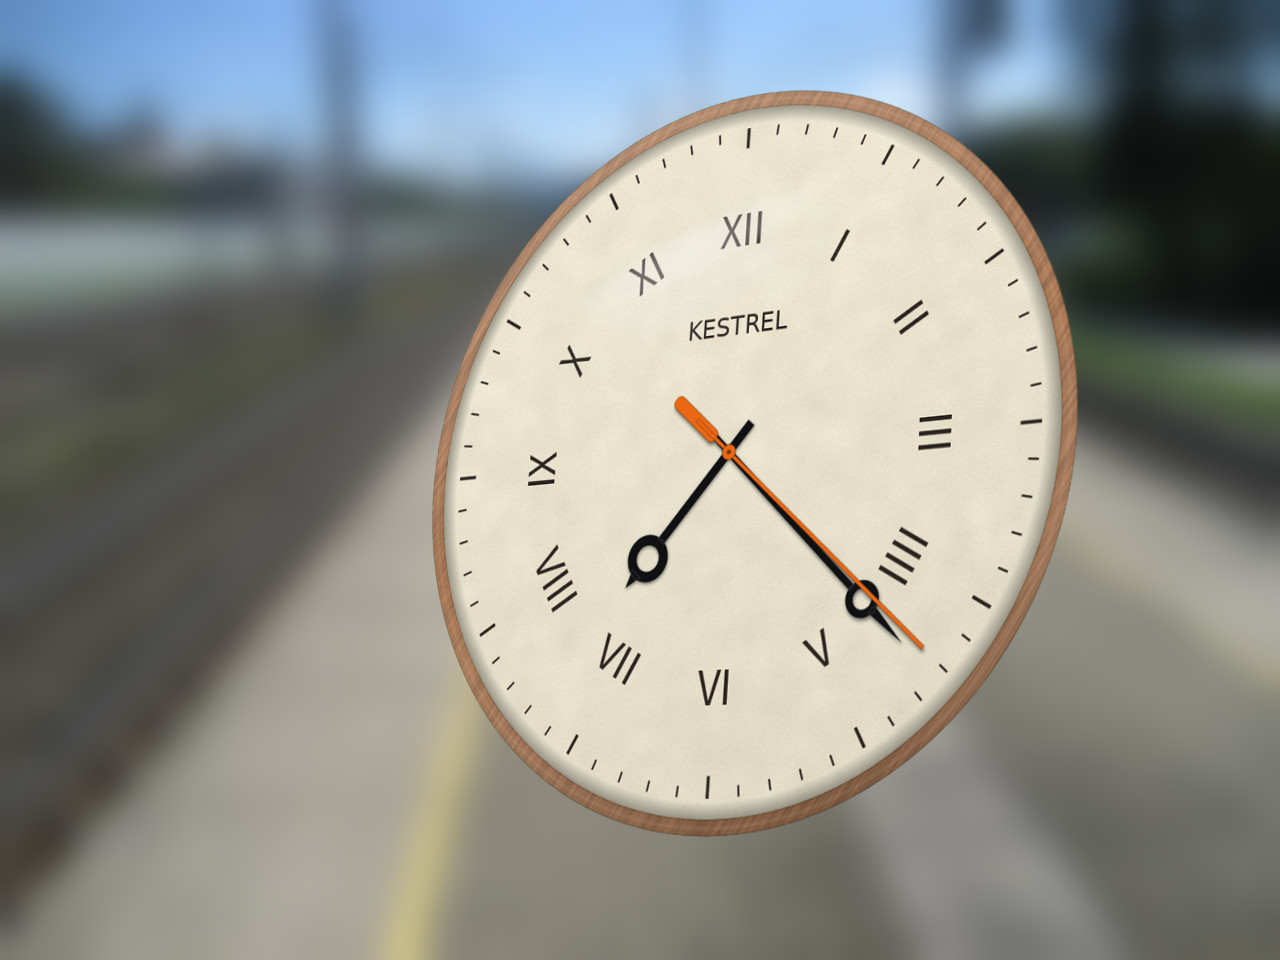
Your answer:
{"hour": 7, "minute": 22, "second": 22}
